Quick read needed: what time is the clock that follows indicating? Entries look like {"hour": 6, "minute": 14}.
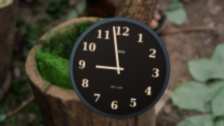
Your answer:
{"hour": 8, "minute": 58}
